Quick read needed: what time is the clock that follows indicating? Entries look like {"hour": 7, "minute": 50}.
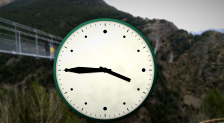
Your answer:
{"hour": 3, "minute": 45}
